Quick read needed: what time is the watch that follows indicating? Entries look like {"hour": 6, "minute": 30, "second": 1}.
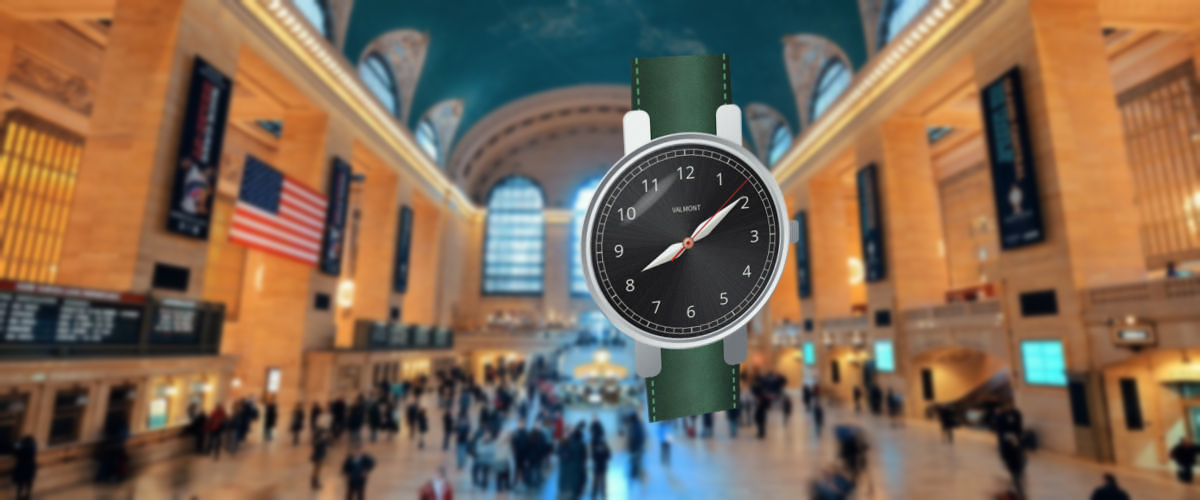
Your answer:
{"hour": 8, "minute": 9, "second": 8}
